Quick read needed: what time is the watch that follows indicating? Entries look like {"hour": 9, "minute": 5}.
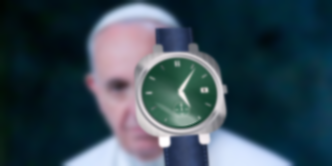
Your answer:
{"hour": 5, "minute": 6}
